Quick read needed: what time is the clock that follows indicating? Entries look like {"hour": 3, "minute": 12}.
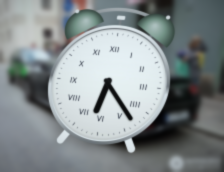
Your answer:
{"hour": 6, "minute": 23}
